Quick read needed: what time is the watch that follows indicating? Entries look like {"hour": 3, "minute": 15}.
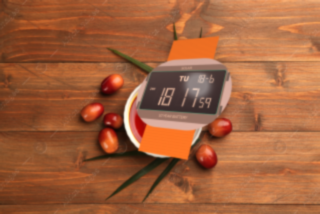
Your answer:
{"hour": 18, "minute": 17}
